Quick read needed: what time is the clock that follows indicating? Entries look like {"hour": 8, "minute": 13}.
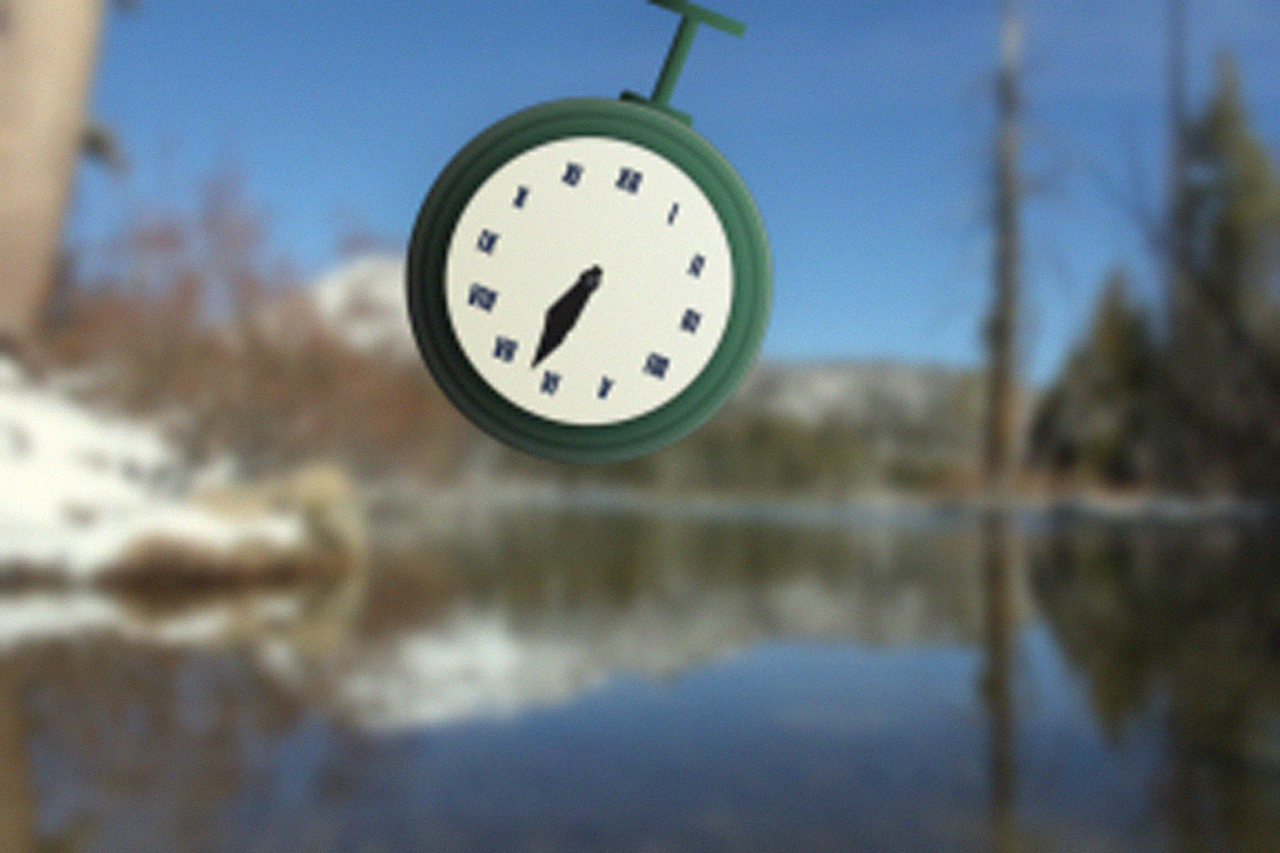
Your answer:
{"hour": 6, "minute": 32}
